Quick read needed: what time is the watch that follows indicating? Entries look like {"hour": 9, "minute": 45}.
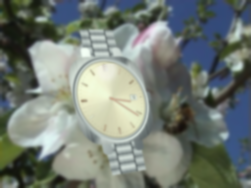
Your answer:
{"hour": 3, "minute": 21}
